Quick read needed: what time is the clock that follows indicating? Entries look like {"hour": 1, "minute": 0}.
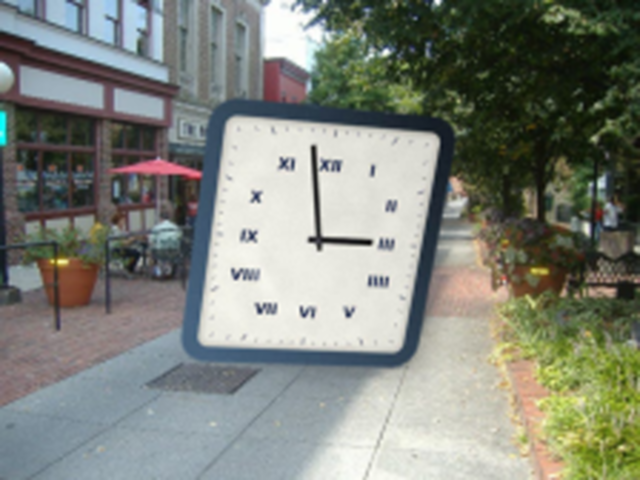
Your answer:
{"hour": 2, "minute": 58}
